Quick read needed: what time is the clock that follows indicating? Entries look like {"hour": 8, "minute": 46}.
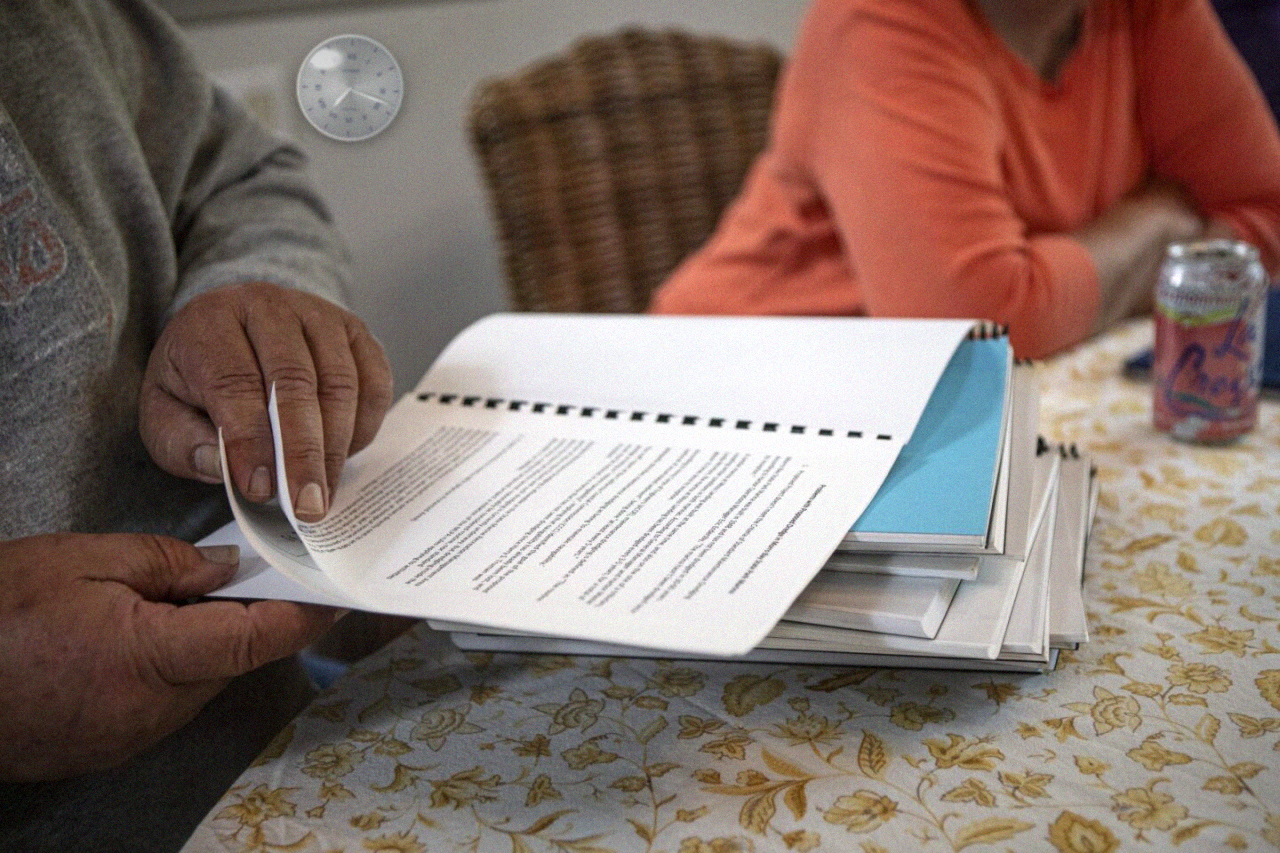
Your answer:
{"hour": 7, "minute": 18}
